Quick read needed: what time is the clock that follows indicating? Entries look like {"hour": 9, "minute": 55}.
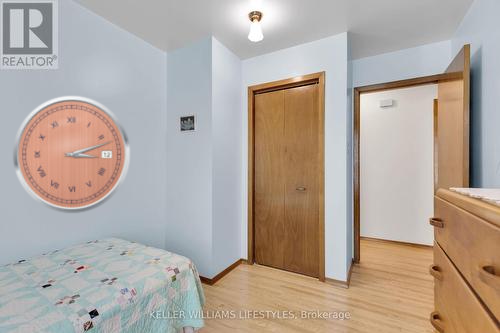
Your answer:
{"hour": 3, "minute": 12}
